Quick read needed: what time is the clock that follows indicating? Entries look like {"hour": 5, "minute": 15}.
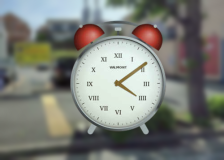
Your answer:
{"hour": 4, "minute": 9}
